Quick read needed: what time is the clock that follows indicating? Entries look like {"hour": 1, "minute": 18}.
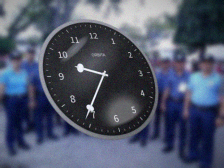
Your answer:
{"hour": 9, "minute": 36}
